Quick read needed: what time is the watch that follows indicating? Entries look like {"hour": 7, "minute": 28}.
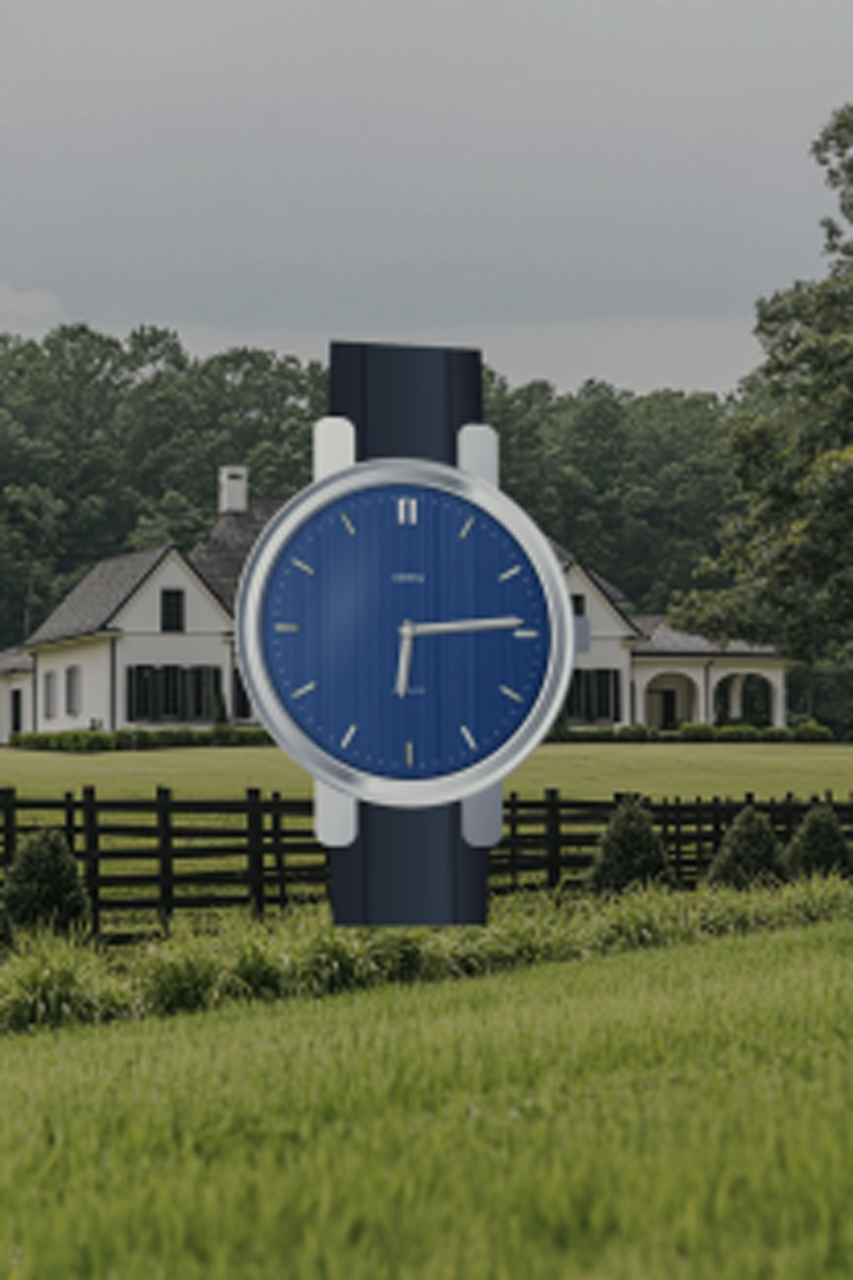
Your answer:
{"hour": 6, "minute": 14}
